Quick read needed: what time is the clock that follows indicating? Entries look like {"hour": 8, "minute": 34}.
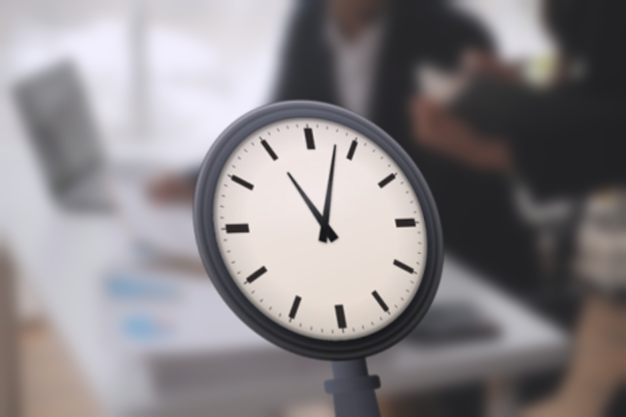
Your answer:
{"hour": 11, "minute": 3}
